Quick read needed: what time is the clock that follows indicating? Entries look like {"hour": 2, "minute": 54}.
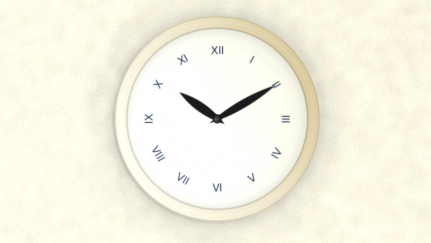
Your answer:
{"hour": 10, "minute": 10}
